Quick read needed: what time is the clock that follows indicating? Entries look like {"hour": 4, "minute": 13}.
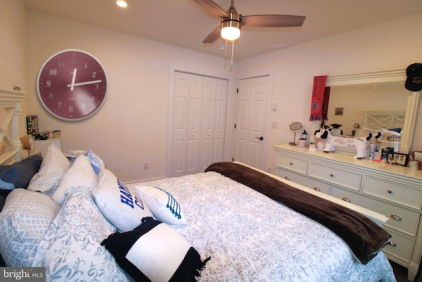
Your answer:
{"hour": 12, "minute": 13}
